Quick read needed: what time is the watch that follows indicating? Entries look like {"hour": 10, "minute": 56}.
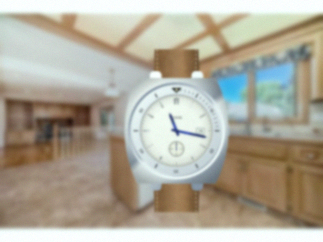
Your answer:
{"hour": 11, "minute": 17}
